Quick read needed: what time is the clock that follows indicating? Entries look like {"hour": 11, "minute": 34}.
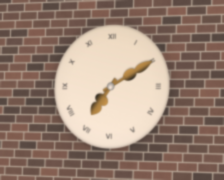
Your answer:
{"hour": 7, "minute": 10}
